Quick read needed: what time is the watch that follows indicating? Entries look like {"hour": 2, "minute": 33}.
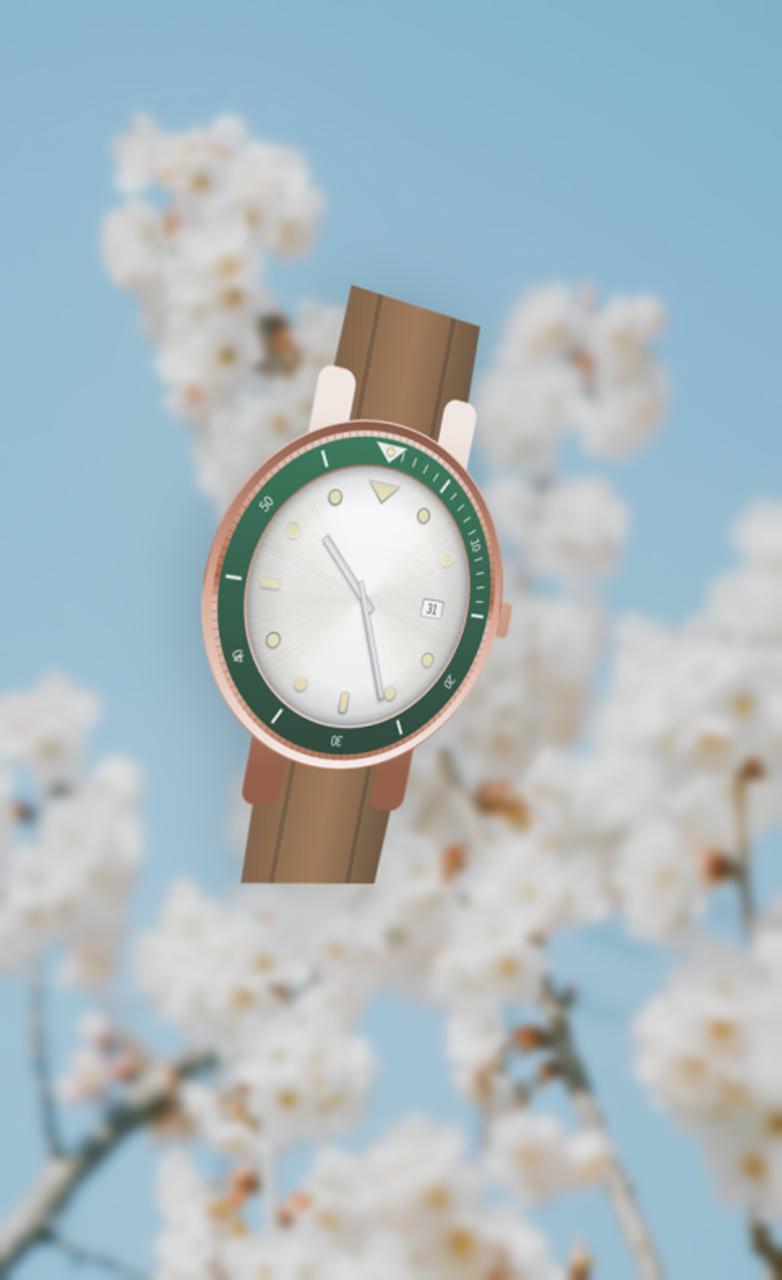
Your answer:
{"hour": 10, "minute": 26}
